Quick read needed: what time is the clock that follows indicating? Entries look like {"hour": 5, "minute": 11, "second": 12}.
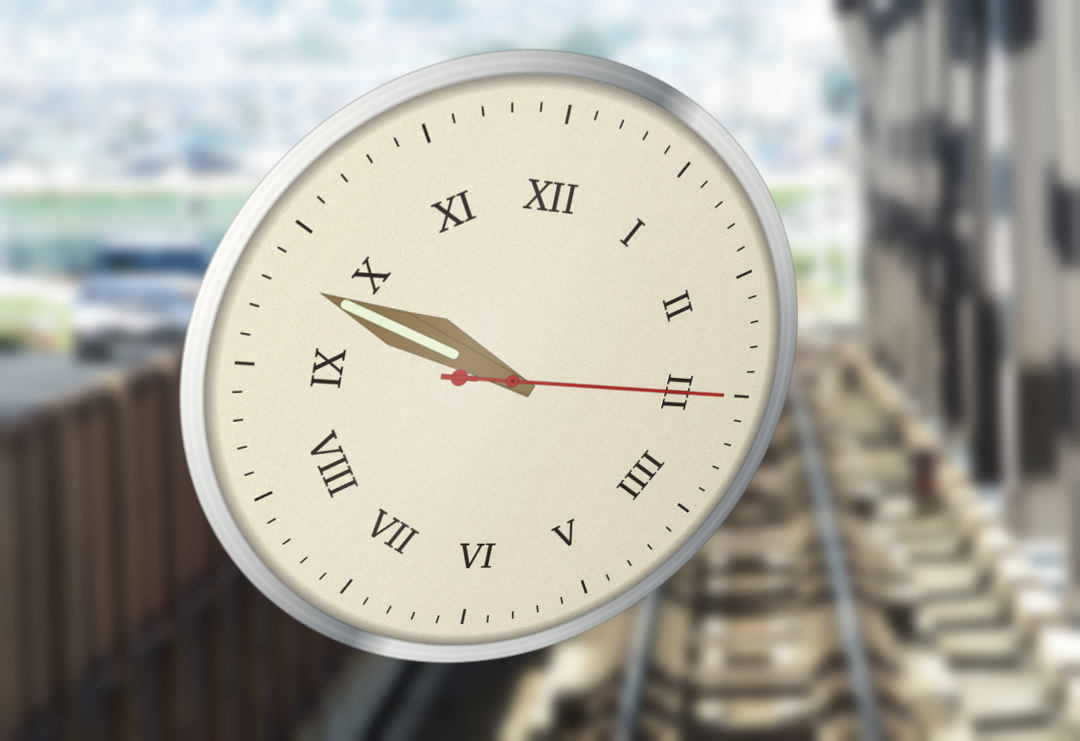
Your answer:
{"hour": 9, "minute": 48, "second": 15}
